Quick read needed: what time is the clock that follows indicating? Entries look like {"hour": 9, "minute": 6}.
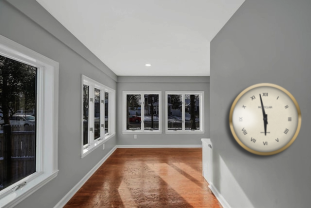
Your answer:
{"hour": 5, "minute": 58}
